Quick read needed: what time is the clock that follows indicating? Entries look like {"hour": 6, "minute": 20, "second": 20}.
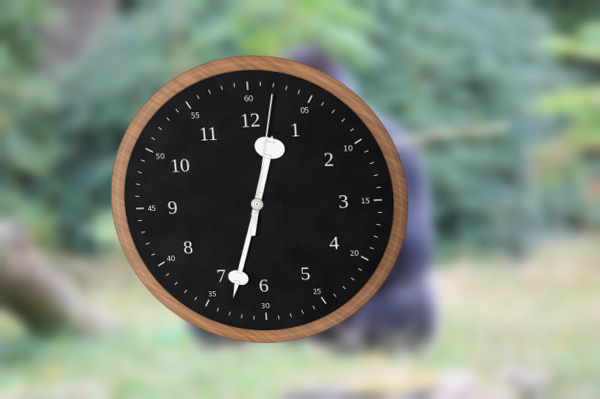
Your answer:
{"hour": 12, "minute": 33, "second": 2}
